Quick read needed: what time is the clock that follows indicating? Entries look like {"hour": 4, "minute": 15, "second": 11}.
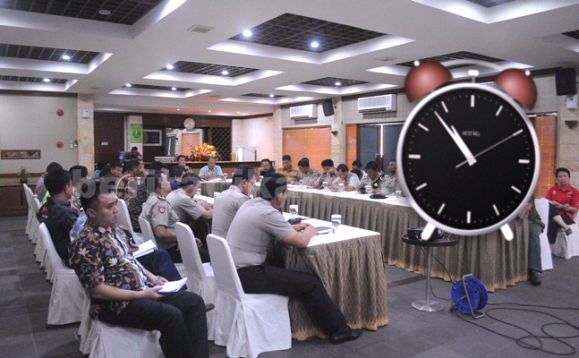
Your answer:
{"hour": 10, "minute": 53, "second": 10}
